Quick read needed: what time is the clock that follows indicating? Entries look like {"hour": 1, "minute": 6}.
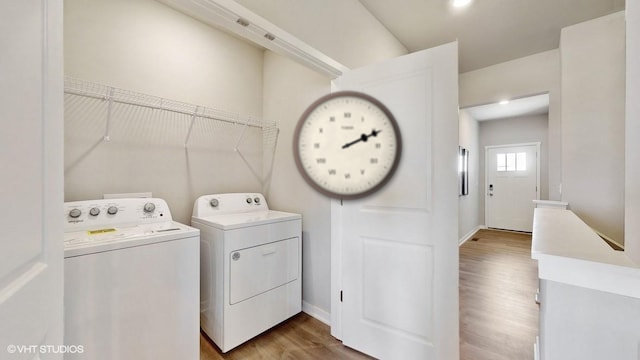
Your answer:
{"hour": 2, "minute": 11}
